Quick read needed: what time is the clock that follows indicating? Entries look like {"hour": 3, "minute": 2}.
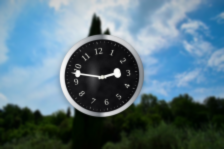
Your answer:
{"hour": 2, "minute": 48}
